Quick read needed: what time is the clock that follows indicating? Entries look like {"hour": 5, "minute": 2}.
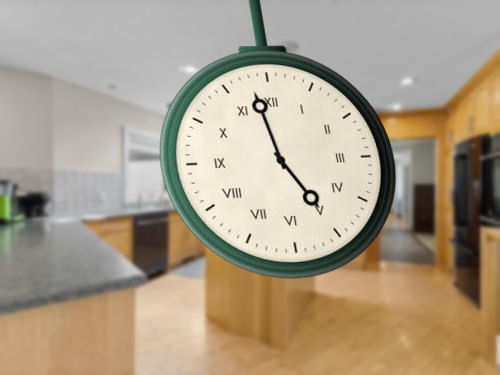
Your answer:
{"hour": 4, "minute": 58}
